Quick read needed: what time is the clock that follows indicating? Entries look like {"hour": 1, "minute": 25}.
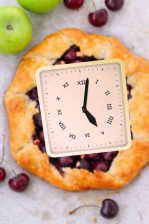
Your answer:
{"hour": 5, "minute": 2}
